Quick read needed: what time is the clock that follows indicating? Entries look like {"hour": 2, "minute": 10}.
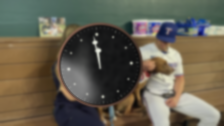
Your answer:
{"hour": 11, "minute": 59}
